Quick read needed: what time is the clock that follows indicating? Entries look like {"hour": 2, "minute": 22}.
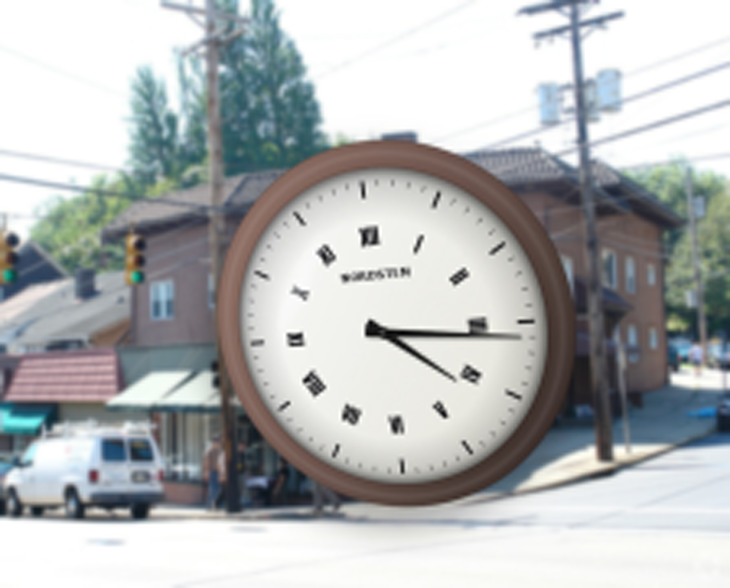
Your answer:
{"hour": 4, "minute": 16}
